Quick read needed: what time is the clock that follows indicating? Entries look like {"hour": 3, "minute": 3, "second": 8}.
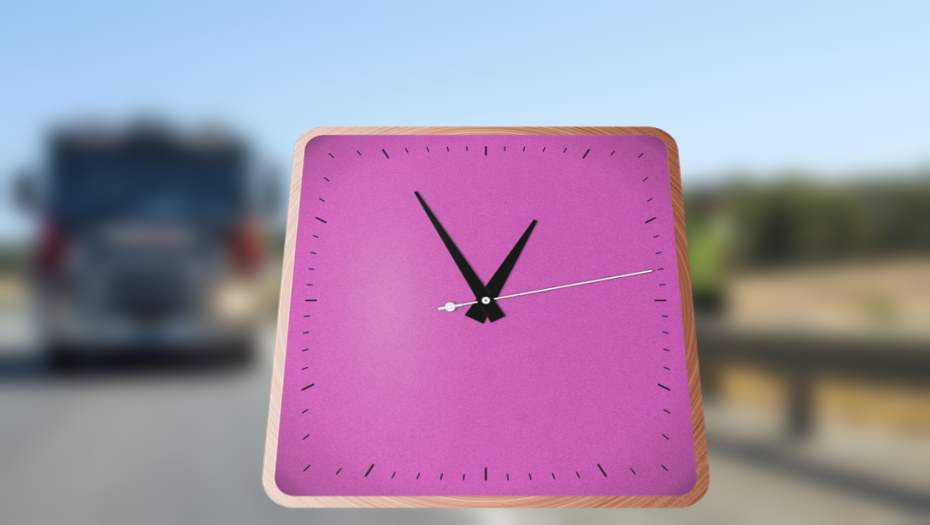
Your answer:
{"hour": 12, "minute": 55, "second": 13}
